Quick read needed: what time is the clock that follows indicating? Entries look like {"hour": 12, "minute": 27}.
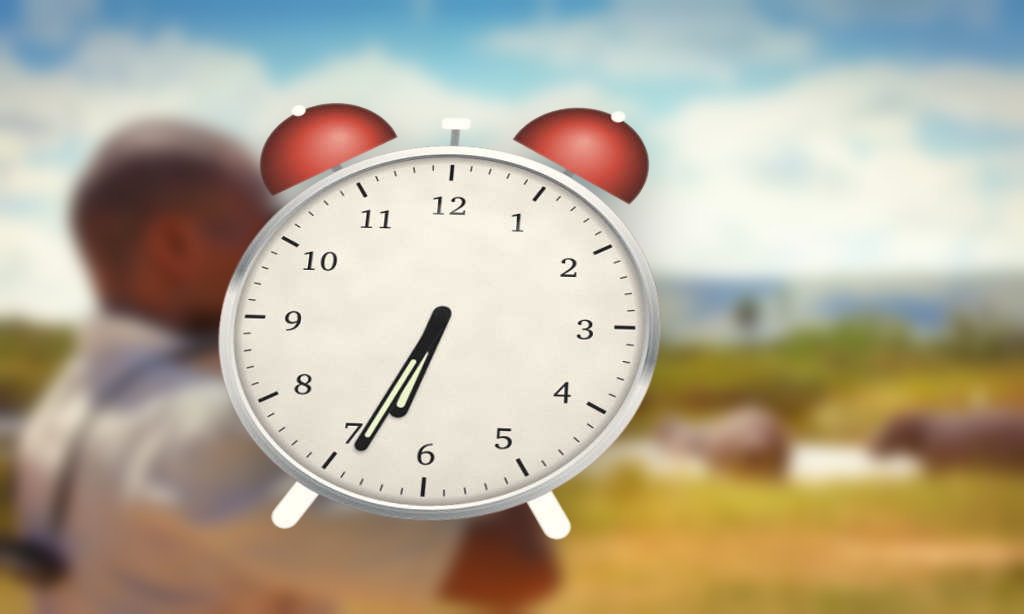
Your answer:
{"hour": 6, "minute": 34}
